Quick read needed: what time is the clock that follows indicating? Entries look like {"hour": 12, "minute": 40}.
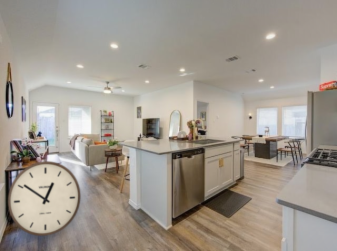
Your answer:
{"hour": 12, "minute": 51}
